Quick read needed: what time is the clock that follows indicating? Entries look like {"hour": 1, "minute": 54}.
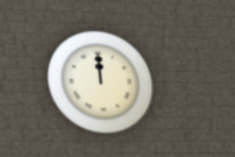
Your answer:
{"hour": 12, "minute": 0}
